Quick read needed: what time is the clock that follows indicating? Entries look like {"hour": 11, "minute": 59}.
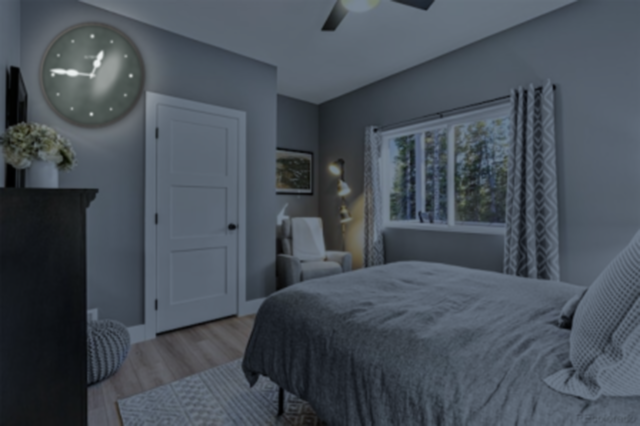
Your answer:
{"hour": 12, "minute": 46}
